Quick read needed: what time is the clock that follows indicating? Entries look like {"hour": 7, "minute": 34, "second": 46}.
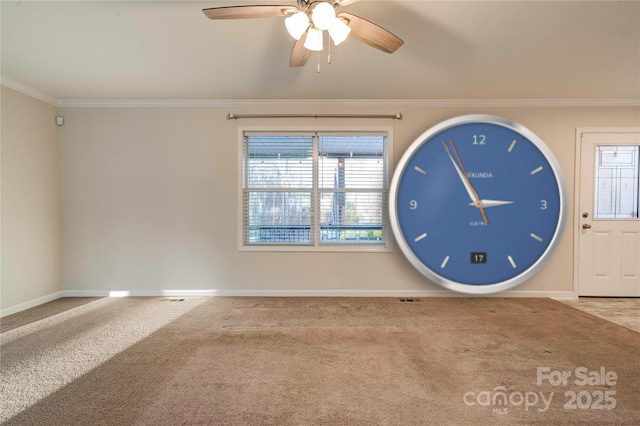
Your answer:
{"hour": 2, "minute": 54, "second": 56}
